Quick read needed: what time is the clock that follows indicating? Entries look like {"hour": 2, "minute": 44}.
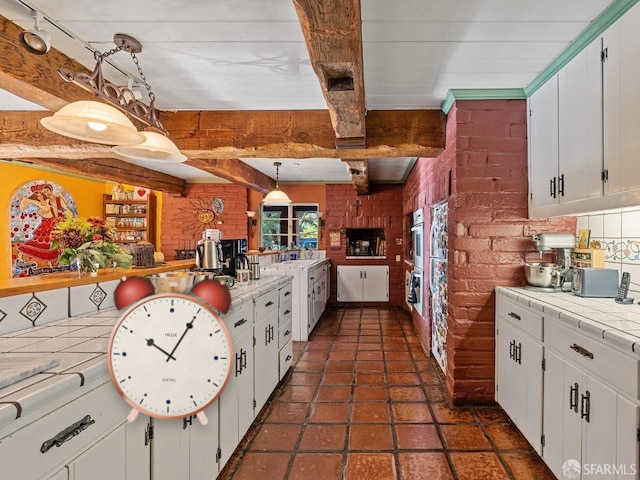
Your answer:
{"hour": 10, "minute": 5}
